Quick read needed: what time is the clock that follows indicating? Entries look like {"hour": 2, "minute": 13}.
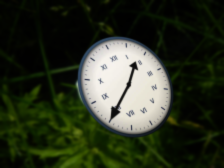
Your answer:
{"hour": 1, "minute": 40}
